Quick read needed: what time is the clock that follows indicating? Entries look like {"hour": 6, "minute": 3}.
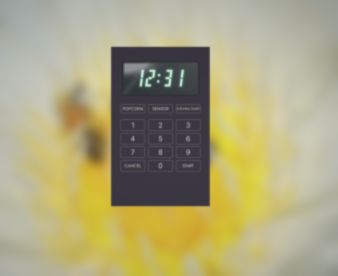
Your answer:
{"hour": 12, "minute": 31}
